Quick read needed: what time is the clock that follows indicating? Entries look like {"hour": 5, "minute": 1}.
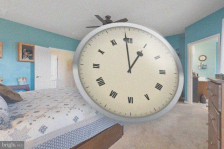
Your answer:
{"hour": 12, "minute": 59}
